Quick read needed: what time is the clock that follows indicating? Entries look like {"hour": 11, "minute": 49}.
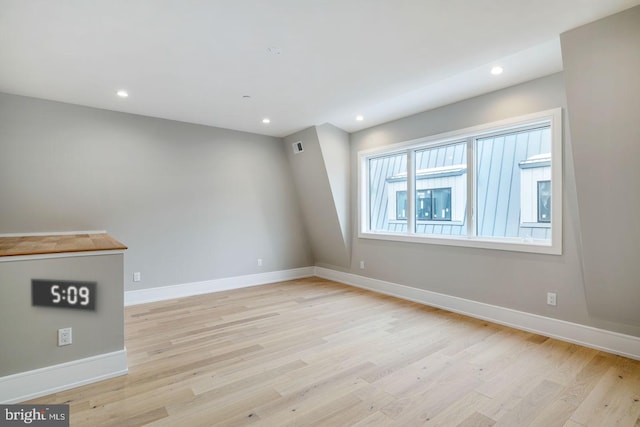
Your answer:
{"hour": 5, "minute": 9}
